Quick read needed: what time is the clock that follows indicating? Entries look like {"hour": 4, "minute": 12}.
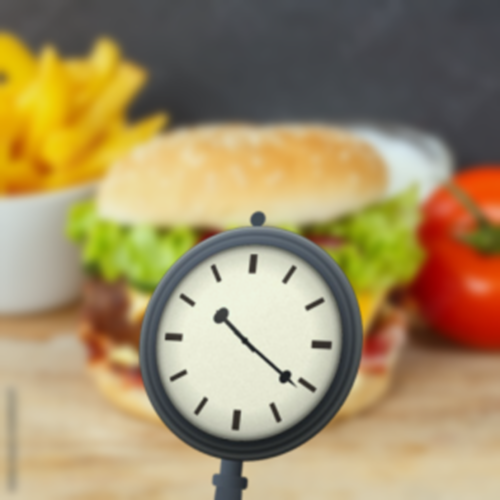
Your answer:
{"hour": 10, "minute": 21}
